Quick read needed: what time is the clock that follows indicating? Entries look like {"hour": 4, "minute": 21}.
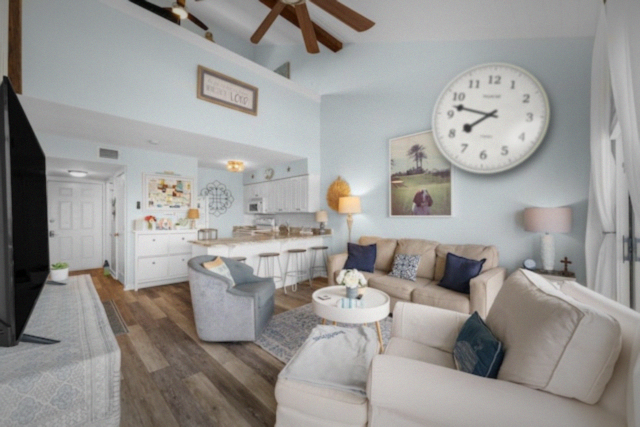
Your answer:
{"hour": 7, "minute": 47}
